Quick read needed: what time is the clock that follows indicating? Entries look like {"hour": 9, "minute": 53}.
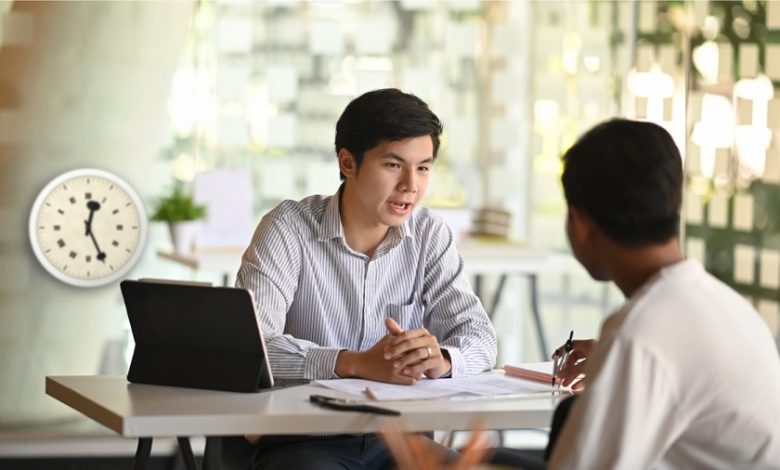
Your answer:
{"hour": 12, "minute": 26}
